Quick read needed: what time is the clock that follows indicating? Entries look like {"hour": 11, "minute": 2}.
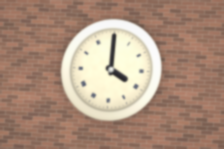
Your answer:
{"hour": 4, "minute": 0}
